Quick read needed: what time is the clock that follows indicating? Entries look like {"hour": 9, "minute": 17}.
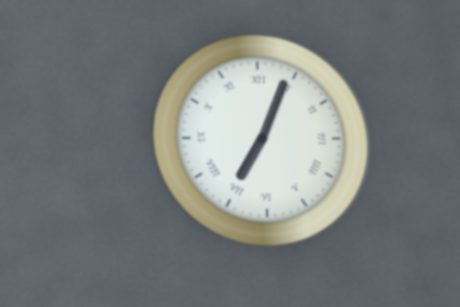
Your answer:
{"hour": 7, "minute": 4}
